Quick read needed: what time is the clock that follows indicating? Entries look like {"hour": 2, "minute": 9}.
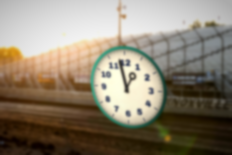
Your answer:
{"hour": 12, "minute": 58}
